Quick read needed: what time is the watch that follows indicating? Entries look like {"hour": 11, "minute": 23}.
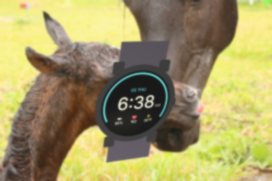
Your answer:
{"hour": 6, "minute": 38}
